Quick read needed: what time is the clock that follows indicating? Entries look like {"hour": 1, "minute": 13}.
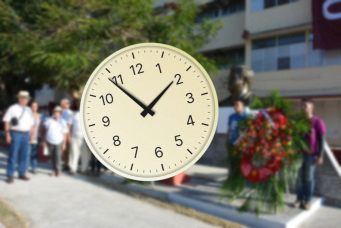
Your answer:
{"hour": 1, "minute": 54}
